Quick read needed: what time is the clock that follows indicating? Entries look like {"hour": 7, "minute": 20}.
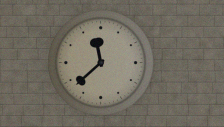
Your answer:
{"hour": 11, "minute": 38}
